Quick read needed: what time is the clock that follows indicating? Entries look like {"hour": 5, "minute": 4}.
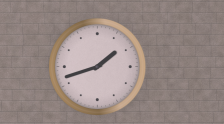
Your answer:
{"hour": 1, "minute": 42}
